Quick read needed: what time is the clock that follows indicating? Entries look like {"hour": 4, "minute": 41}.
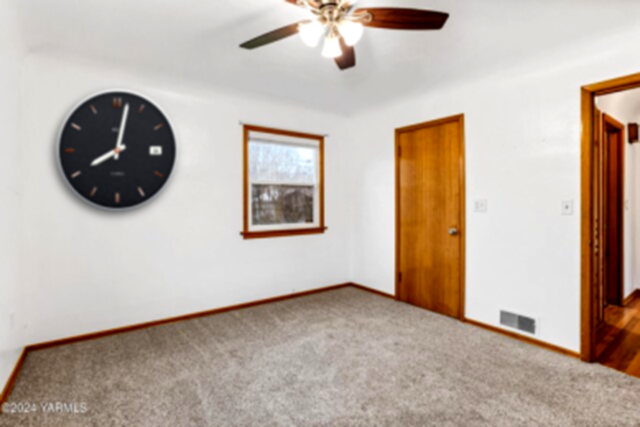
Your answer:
{"hour": 8, "minute": 2}
